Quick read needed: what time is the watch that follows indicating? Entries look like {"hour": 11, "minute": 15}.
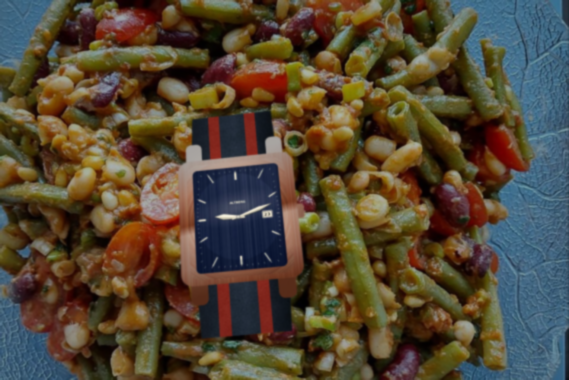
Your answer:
{"hour": 9, "minute": 12}
